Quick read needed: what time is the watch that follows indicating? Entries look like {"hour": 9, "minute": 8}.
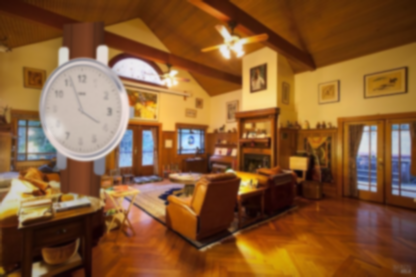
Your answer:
{"hour": 3, "minute": 56}
